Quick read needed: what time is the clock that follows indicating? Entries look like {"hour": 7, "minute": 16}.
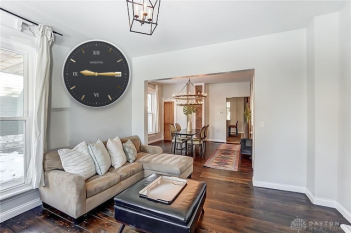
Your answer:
{"hour": 9, "minute": 15}
